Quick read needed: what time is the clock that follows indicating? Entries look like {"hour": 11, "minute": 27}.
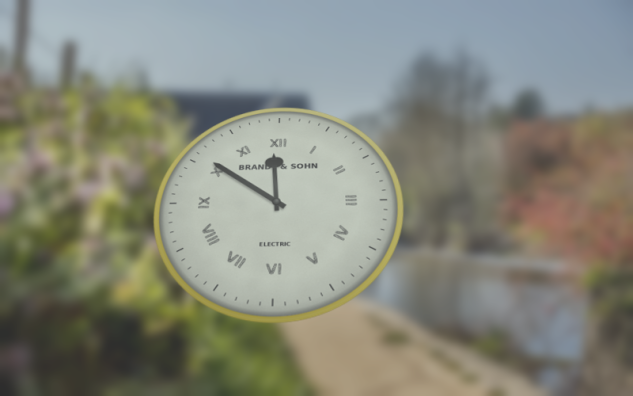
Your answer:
{"hour": 11, "minute": 51}
